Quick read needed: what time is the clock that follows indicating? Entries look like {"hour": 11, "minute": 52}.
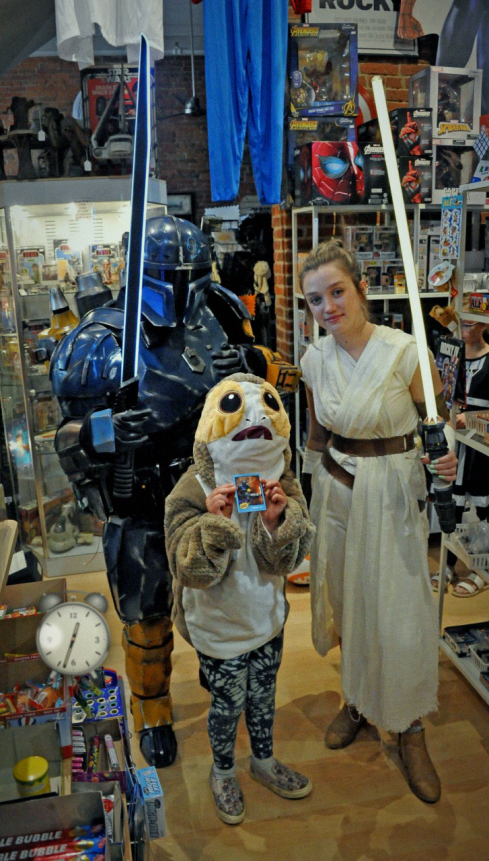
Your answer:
{"hour": 12, "minute": 33}
